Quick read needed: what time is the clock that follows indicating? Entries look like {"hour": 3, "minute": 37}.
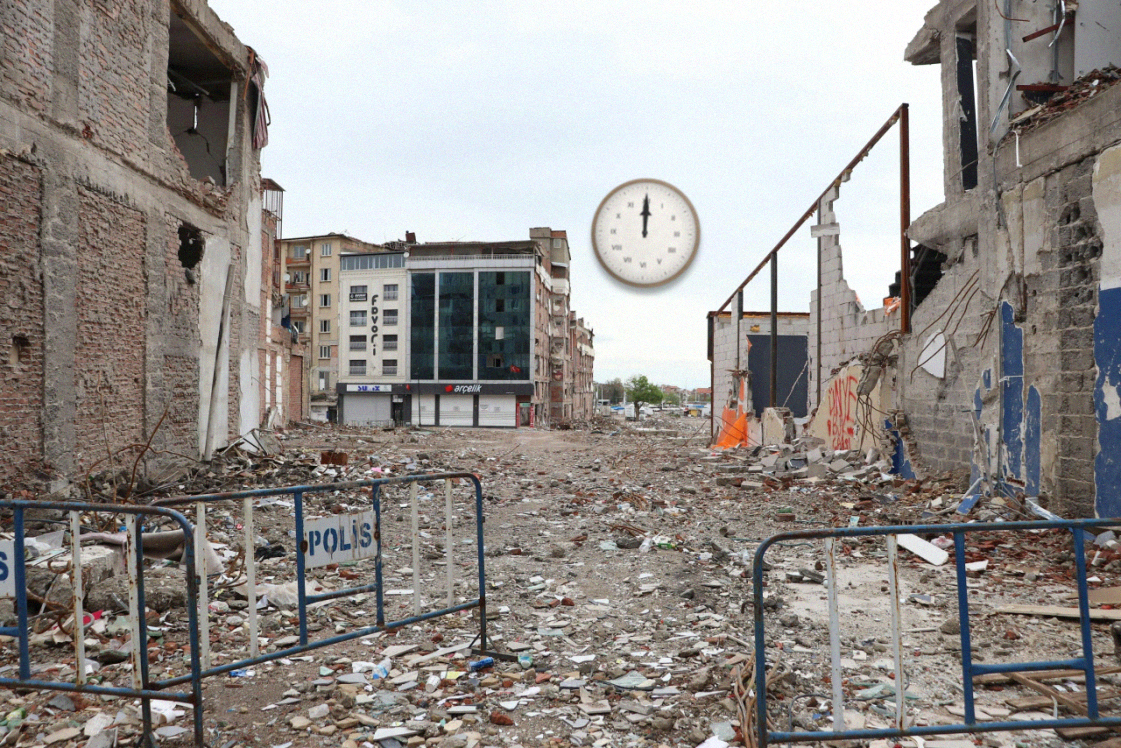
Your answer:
{"hour": 12, "minute": 0}
